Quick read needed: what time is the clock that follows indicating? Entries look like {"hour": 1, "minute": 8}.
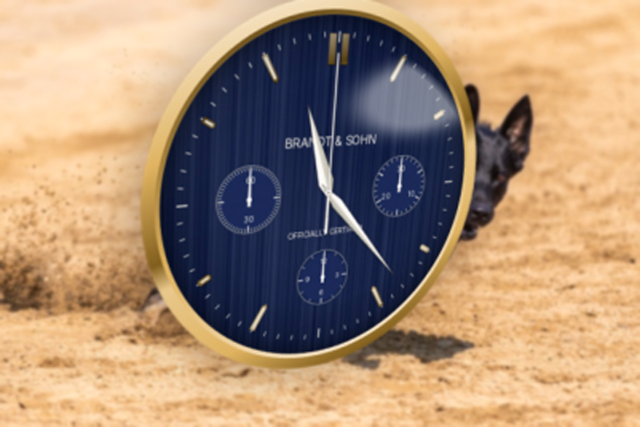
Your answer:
{"hour": 11, "minute": 23}
